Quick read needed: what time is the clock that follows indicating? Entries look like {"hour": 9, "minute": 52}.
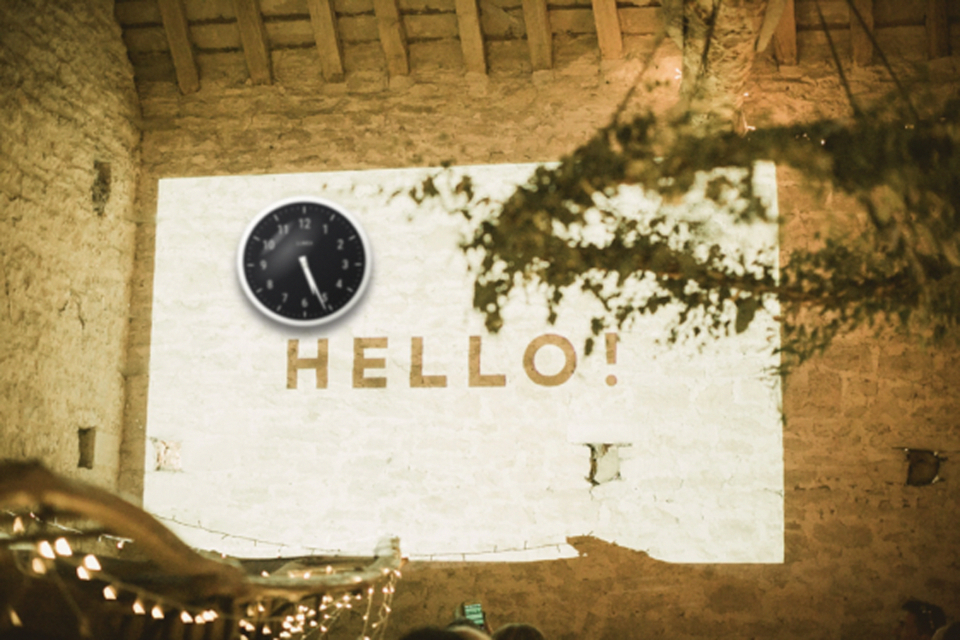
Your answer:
{"hour": 5, "minute": 26}
